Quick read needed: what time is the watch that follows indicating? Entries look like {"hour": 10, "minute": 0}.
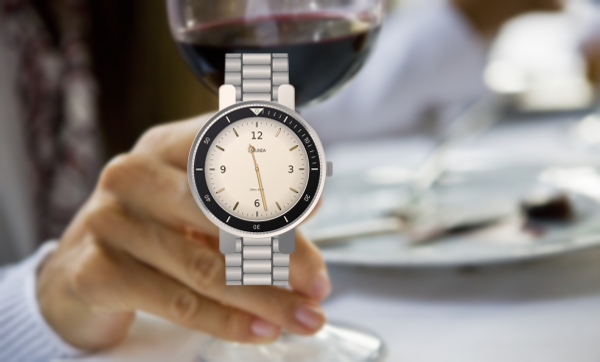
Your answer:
{"hour": 11, "minute": 28}
